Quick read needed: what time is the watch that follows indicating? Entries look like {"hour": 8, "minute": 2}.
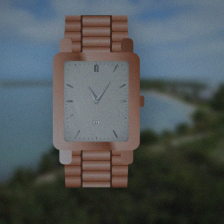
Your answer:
{"hour": 11, "minute": 6}
